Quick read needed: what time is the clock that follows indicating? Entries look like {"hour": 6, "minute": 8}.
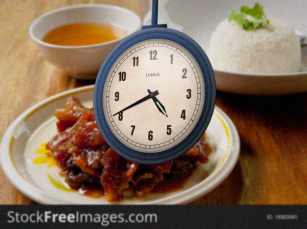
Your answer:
{"hour": 4, "minute": 41}
